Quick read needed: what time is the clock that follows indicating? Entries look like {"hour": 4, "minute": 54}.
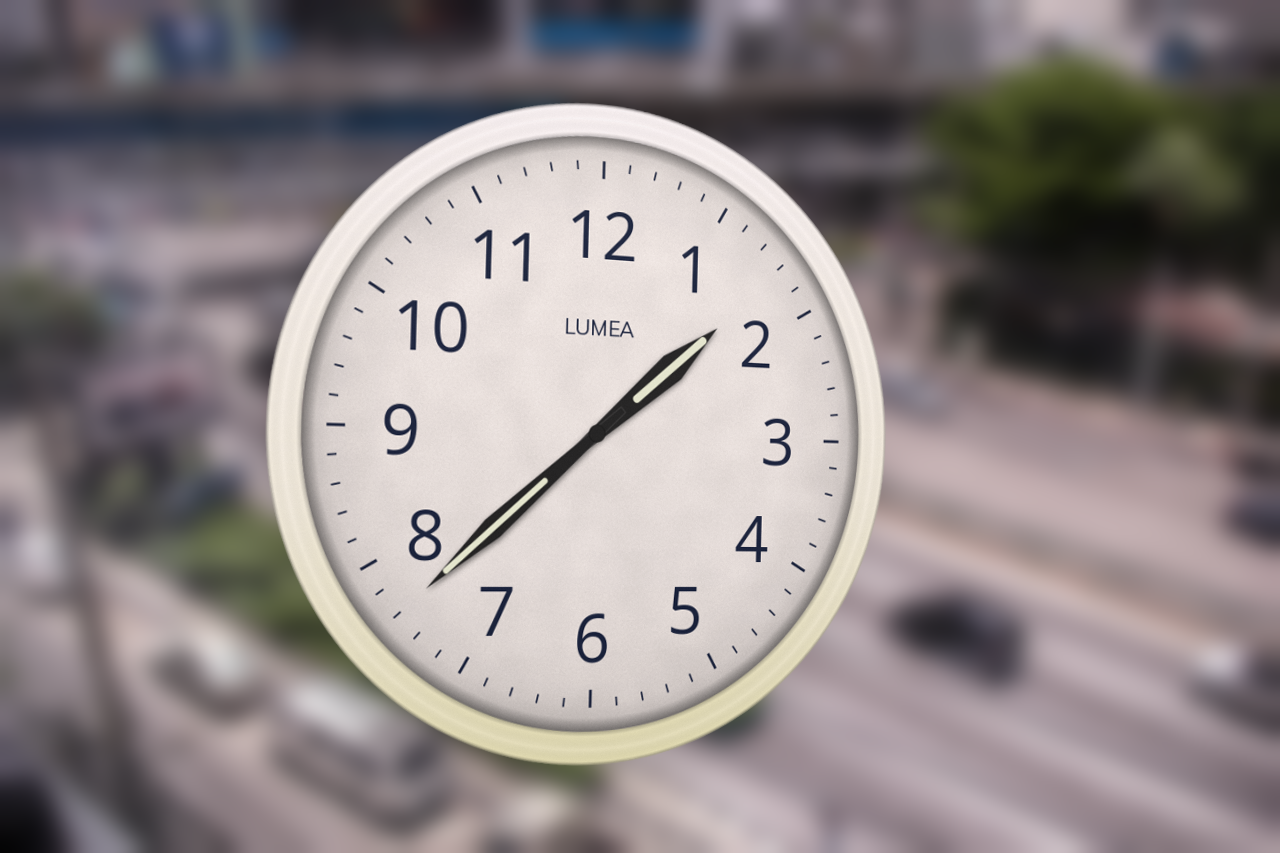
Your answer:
{"hour": 1, "minute": 38}
